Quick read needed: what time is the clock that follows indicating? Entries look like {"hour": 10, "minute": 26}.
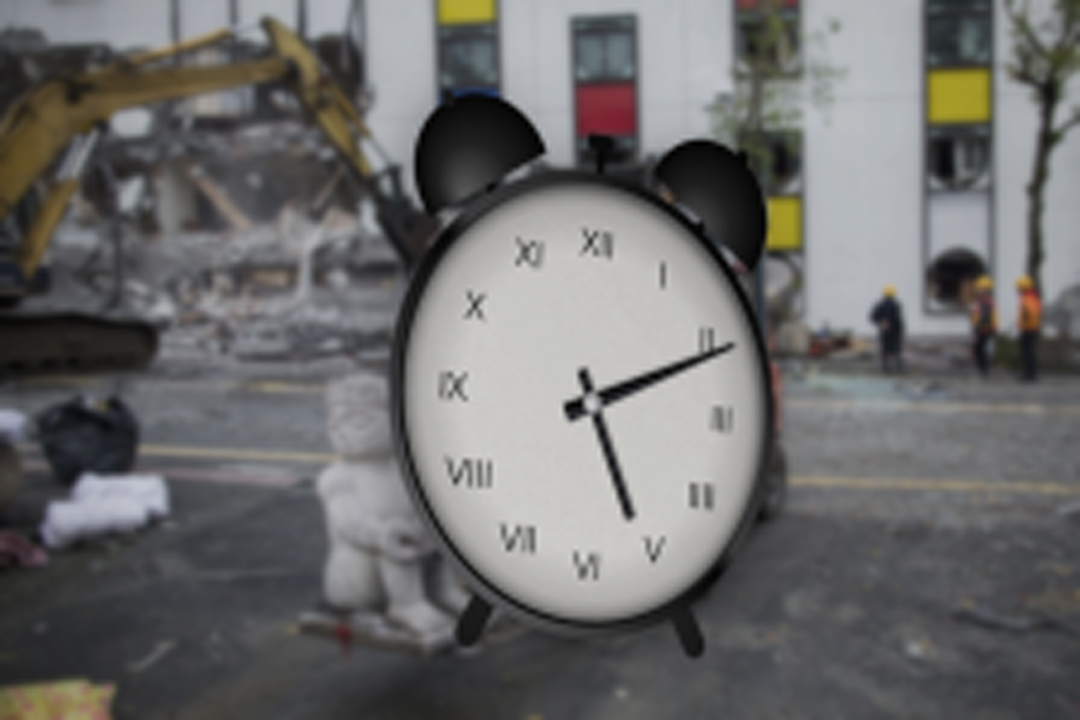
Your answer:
{"hour": 5, "minute": 11}
